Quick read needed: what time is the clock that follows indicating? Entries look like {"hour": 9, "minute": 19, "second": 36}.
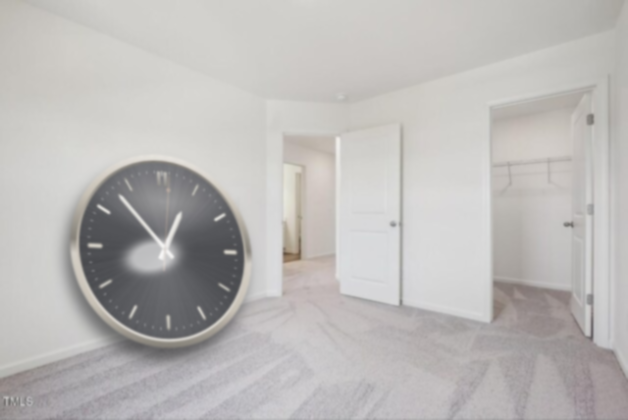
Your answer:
{"hour": 12, "minute": 53, "second": 1}
